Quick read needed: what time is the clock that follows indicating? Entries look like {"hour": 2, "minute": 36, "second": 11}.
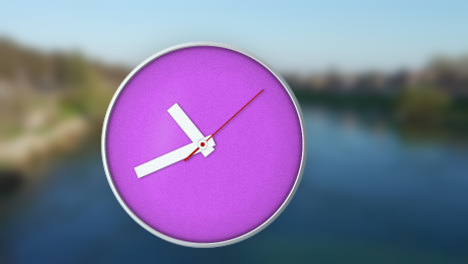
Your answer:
{"hour": 10, "minute": 41, "second": 8}
